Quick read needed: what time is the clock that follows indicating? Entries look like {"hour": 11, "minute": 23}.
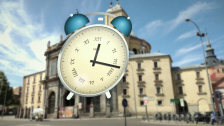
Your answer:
{"hour": 12, "minute": 17}
